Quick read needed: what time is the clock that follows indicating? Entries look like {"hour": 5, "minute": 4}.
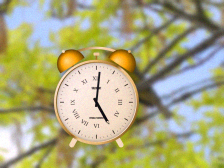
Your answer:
{"hour": 5, "minute": 1}
